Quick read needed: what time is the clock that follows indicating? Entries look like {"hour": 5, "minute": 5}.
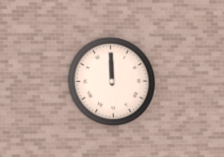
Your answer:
{"hour": 12, "minute": 0}
